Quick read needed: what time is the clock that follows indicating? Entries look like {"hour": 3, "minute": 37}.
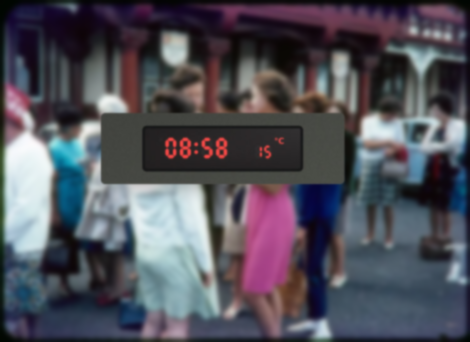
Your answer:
{"hour": 8, "minute": 58}
